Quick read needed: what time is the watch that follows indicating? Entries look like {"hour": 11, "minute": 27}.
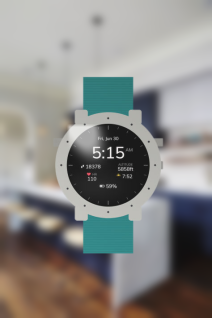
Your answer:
{"hour": 5, "minute": 15}
